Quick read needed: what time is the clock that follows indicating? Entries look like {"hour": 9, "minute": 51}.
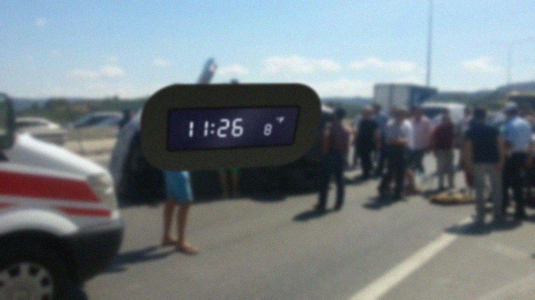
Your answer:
{"hour": 11, "minute": 26}
